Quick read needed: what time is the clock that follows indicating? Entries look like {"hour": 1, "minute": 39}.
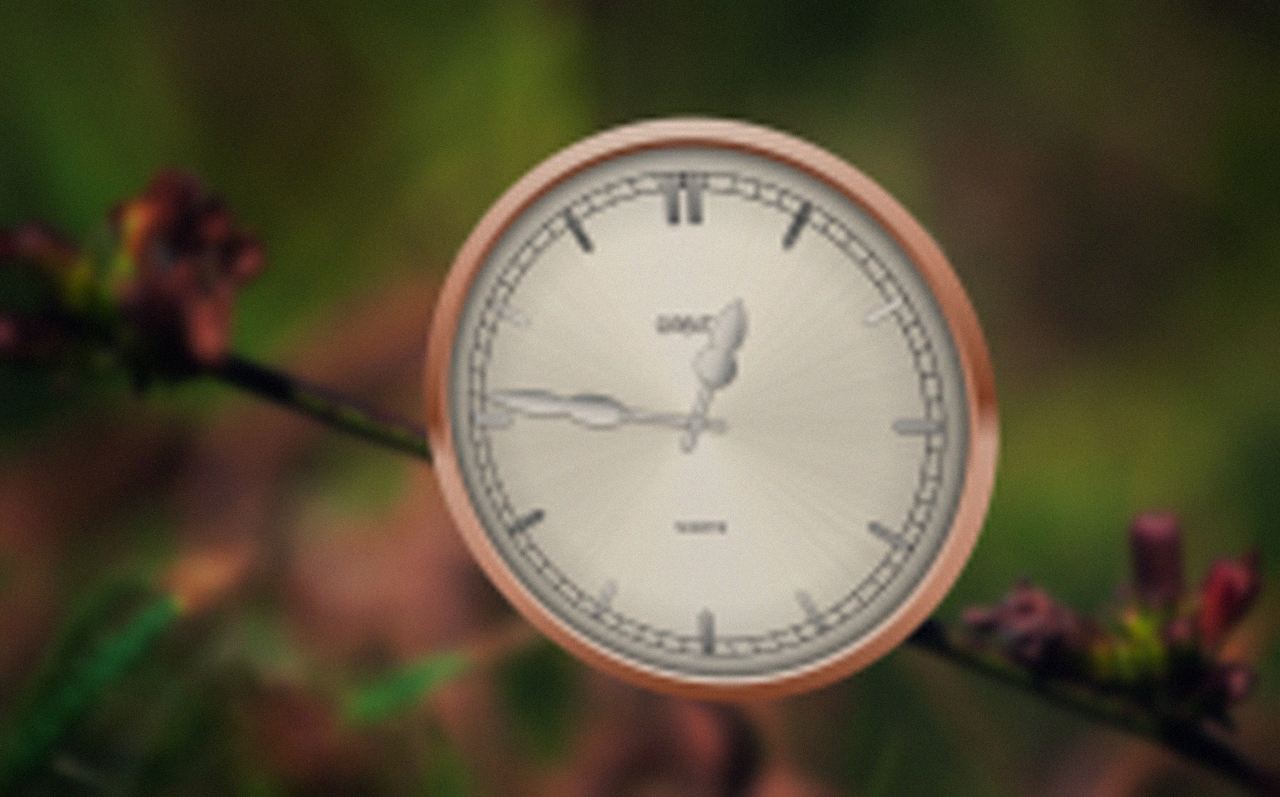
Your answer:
{"hour": 12, "minute": 46}
